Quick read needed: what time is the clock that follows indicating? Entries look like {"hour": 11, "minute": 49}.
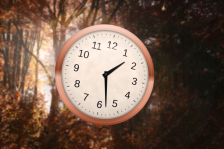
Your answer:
{"hour": 1, "minute": 28}
